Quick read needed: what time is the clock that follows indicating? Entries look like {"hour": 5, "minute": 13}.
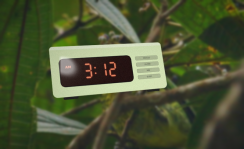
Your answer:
{"hour": 3, "minute": 12}
